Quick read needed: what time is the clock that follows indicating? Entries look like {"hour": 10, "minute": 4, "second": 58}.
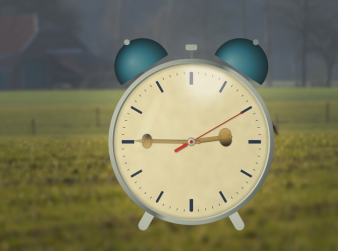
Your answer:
{"hour": 2, "minute": 45, "second": 10}
